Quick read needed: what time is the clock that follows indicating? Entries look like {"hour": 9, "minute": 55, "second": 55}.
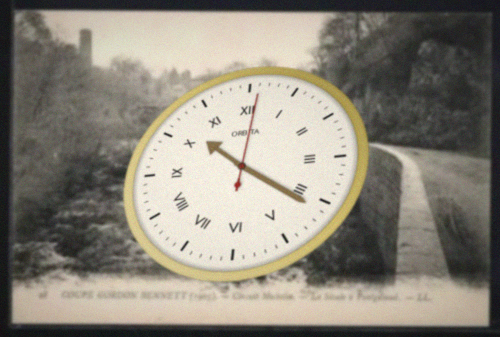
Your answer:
{"hour": 10, "minute": 21, "second": 1}
